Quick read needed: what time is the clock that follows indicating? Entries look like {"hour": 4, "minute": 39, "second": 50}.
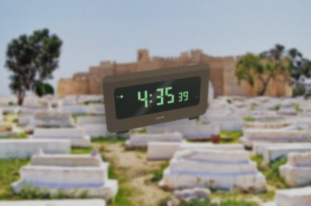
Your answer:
{"hour": 4, "minute": 35, "second": 39}
